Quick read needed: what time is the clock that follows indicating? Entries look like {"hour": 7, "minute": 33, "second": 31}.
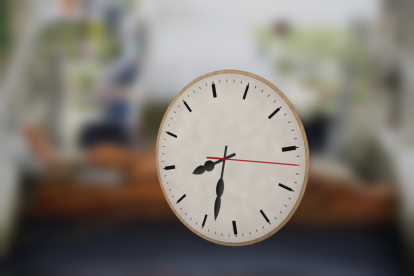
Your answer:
{"hour": 8, "minute": 33, "second": 17}
